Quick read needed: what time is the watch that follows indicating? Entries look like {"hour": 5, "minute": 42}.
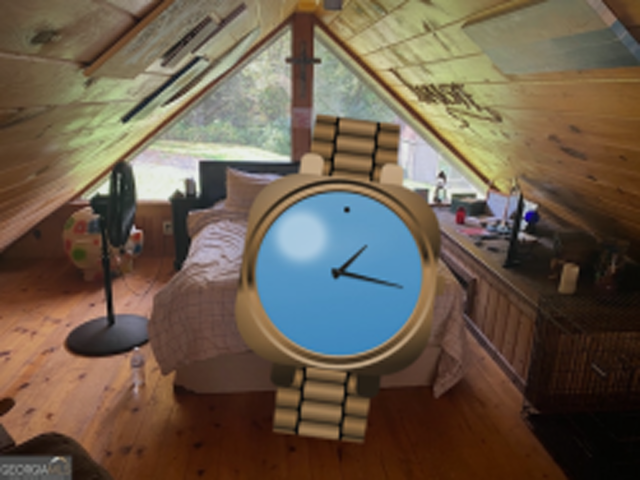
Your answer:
{"hour": 1, "minute": 16}
